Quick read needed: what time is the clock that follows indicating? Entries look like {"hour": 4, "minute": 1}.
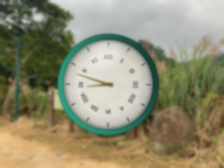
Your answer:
{"hour": 8, "minute": 48}
